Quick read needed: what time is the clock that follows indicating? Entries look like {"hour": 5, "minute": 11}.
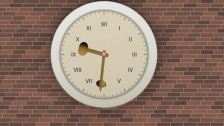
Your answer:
{"hour": 9, "minute": 31}
